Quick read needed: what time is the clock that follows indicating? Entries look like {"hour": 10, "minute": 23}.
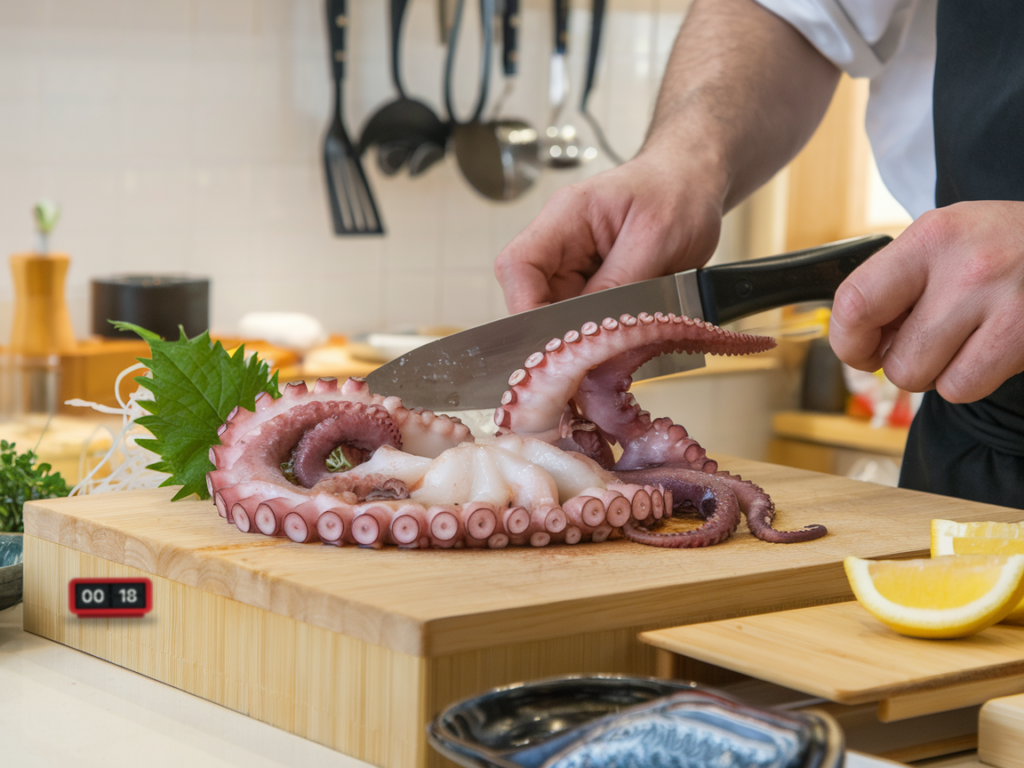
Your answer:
{"hour": 0, "minute": 18}
